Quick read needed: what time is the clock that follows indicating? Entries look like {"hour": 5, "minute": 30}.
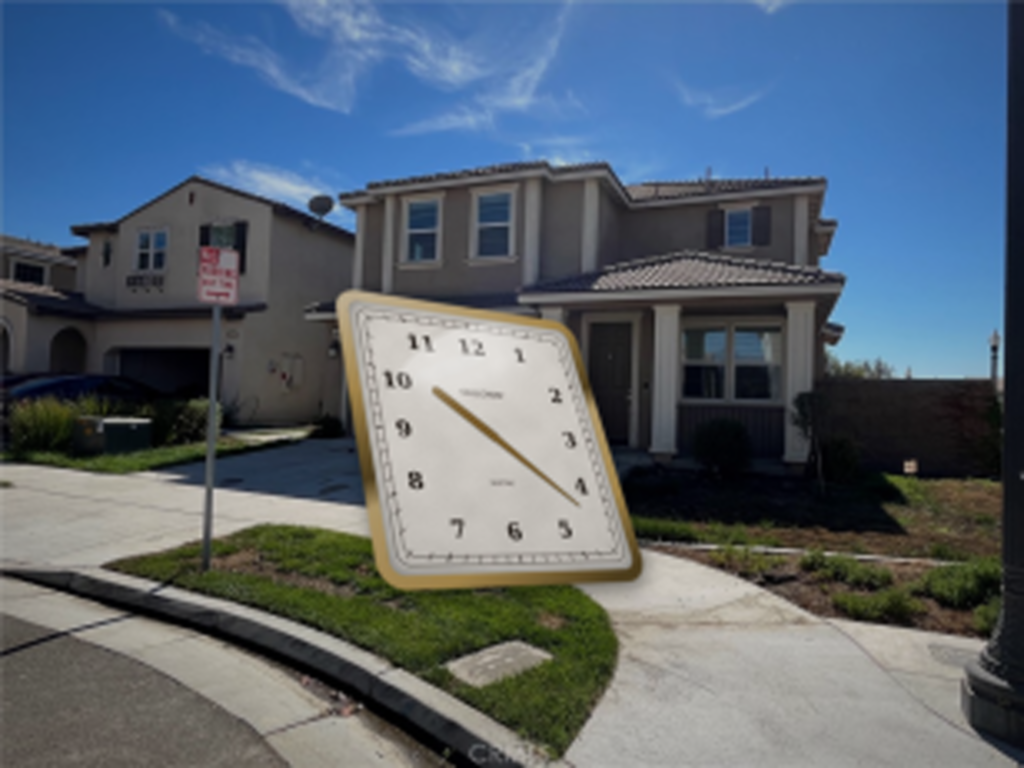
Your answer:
{"hour": 10, "minute": 22}
